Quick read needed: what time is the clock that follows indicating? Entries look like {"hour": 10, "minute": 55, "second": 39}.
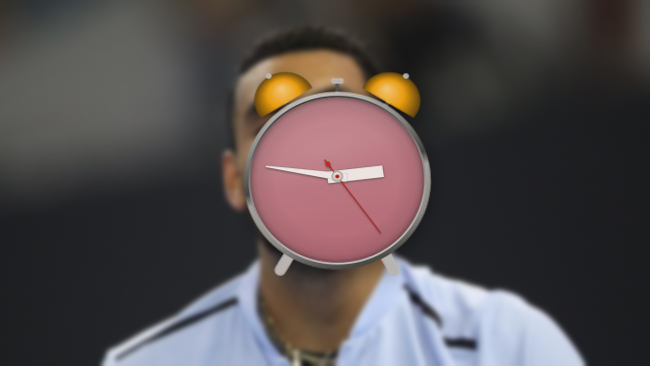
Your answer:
{"hour": 2, "minute": 46, "second": 24}
